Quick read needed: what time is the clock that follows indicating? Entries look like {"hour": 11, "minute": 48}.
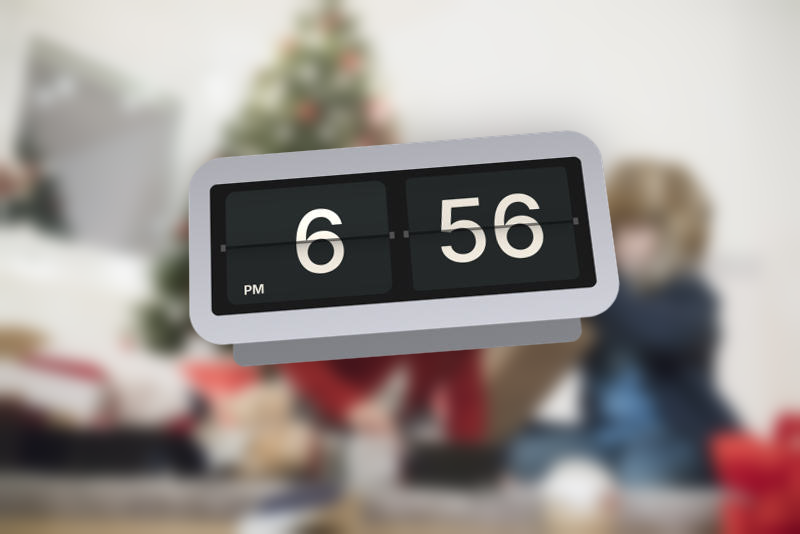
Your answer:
{"hour": 6, "minute": 56}
